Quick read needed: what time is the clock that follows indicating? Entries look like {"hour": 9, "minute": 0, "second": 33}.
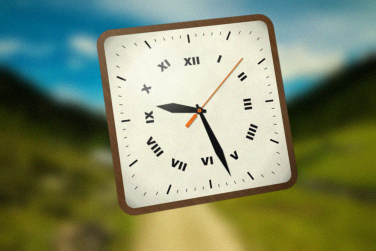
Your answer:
{"hour": 9, "minute": 27, "second": 8}
